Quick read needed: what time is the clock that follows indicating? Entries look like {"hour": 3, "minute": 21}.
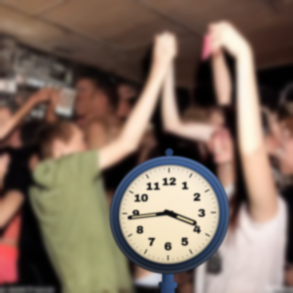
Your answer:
{"hour": 3, "minute": 44}
